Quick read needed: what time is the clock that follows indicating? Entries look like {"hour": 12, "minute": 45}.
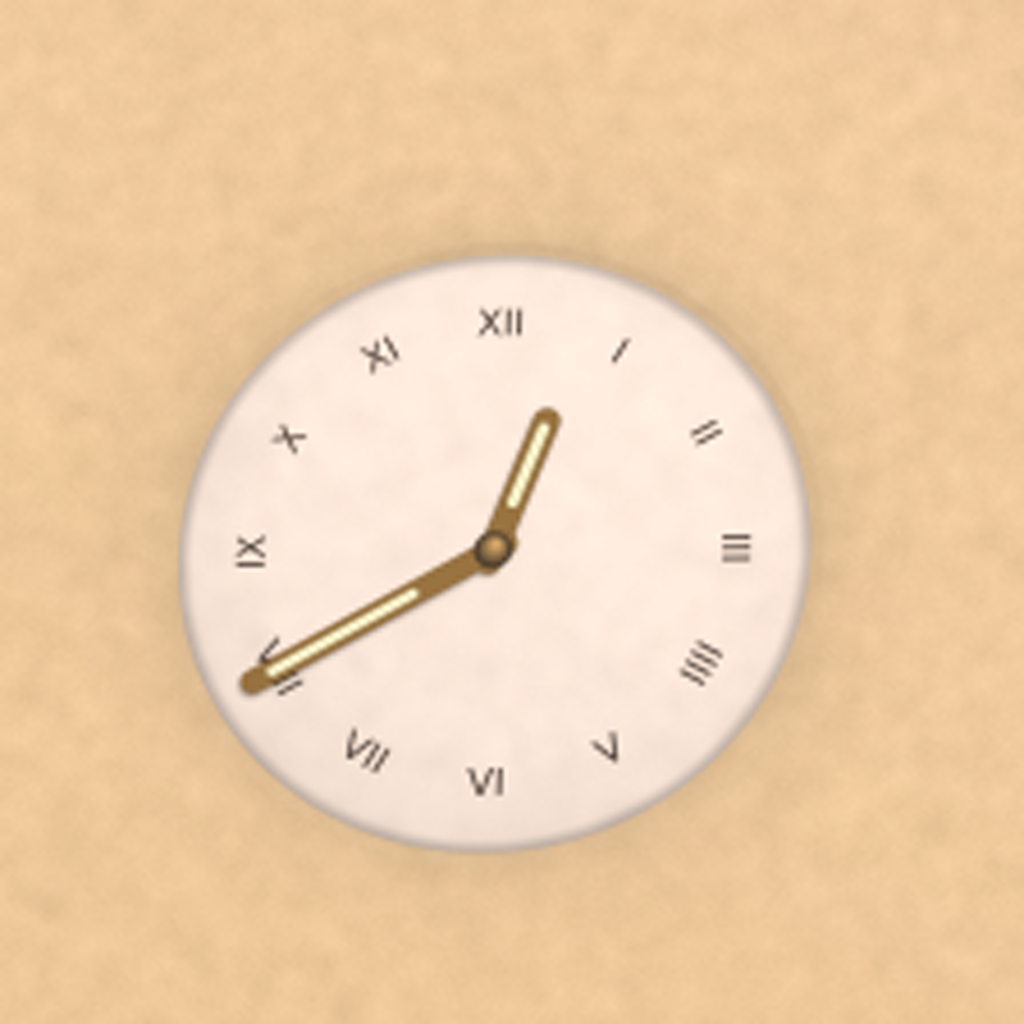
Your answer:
{"hour": 12, "minute": 40}
